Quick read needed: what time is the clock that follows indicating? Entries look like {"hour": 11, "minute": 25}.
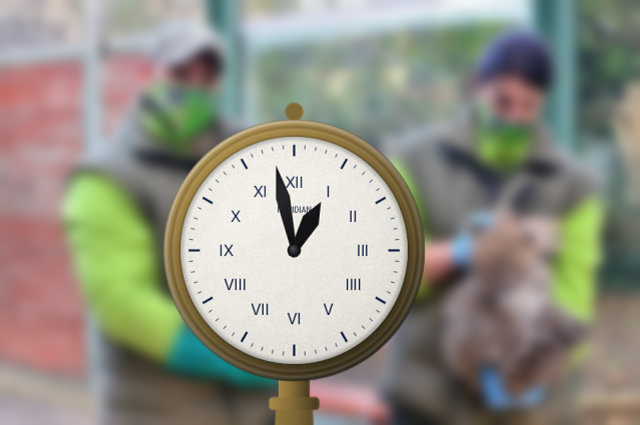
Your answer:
{"hour": 12, "minute": 58}
